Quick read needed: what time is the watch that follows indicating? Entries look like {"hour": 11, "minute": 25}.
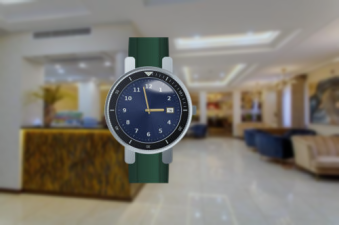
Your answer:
{"hour": 2, "minute": 58}
